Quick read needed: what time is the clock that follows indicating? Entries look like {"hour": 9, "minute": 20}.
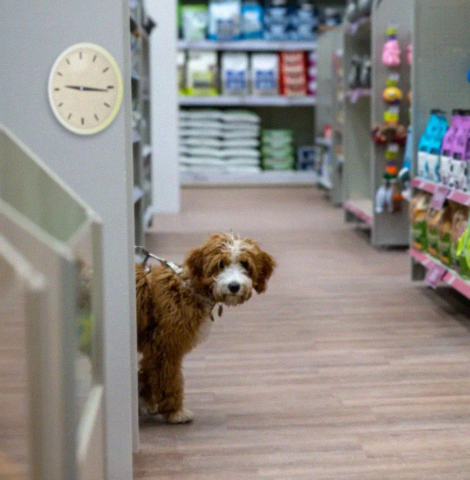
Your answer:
{"hour": 9, "minute": 16}
